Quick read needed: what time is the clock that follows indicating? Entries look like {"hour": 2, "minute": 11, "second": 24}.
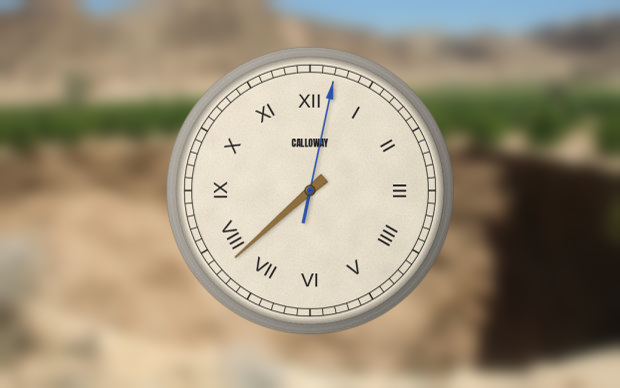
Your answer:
{"hour": 7, "minute": 38, "second": 2}
